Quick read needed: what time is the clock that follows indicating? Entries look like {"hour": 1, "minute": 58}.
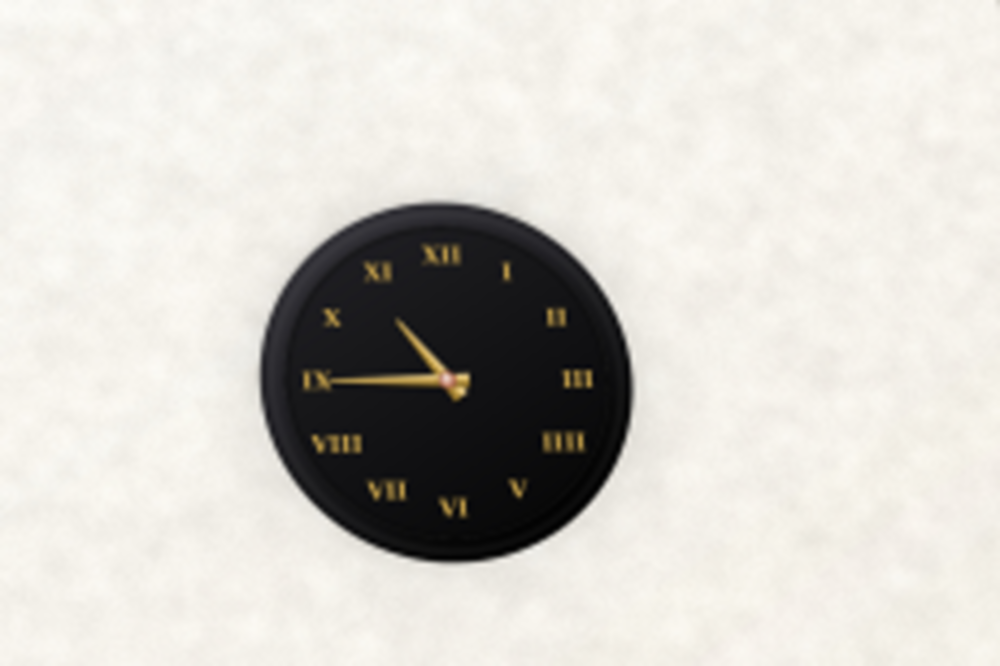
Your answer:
{"hour": 10, "minute": 45}
